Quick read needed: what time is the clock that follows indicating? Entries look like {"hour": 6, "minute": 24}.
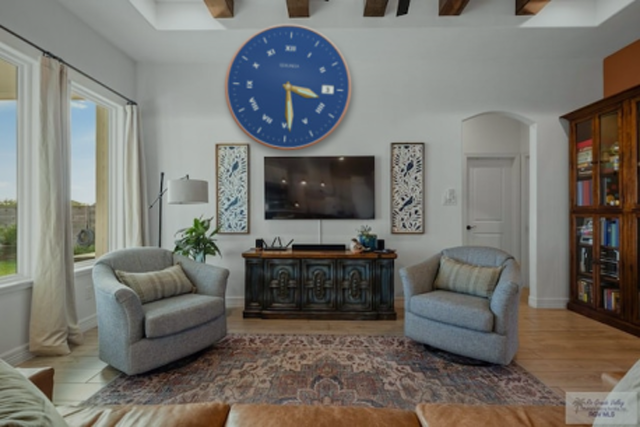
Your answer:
{"hour": 3, "minute": 29}
